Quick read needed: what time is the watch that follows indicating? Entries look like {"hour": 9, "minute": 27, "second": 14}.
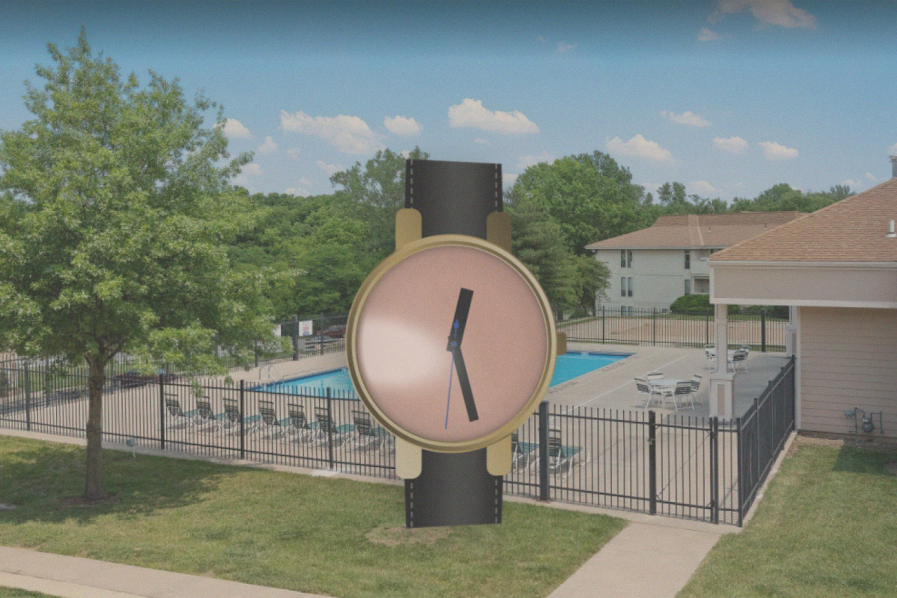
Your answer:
{"hour": 12, "minute": 27, "second": 31}
